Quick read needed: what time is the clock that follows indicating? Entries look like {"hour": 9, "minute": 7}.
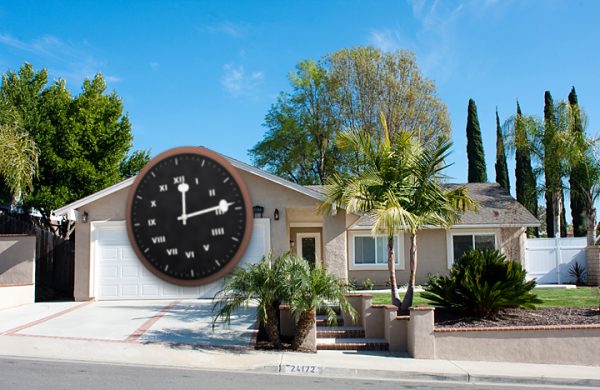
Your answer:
{"hour": 12, "minute": 14}
